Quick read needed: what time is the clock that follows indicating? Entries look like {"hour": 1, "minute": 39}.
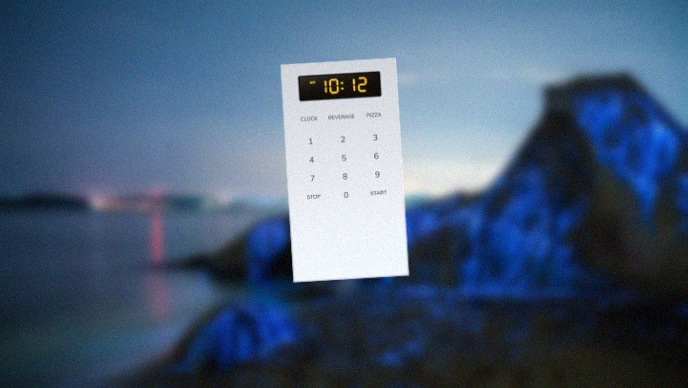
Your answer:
{"hour": 10, "minute": 12}
